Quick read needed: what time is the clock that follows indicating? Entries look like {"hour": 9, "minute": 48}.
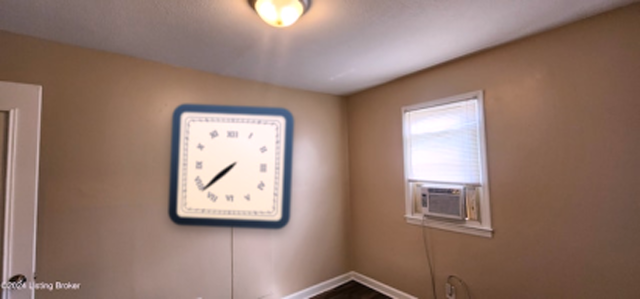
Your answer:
{"hour": 7, "minute": 38}
